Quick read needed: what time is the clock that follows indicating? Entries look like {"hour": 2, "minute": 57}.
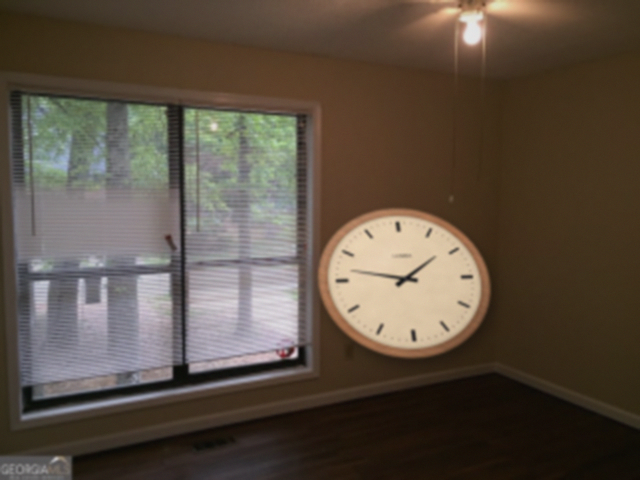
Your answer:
{"hour": 1, "minute": 47}
